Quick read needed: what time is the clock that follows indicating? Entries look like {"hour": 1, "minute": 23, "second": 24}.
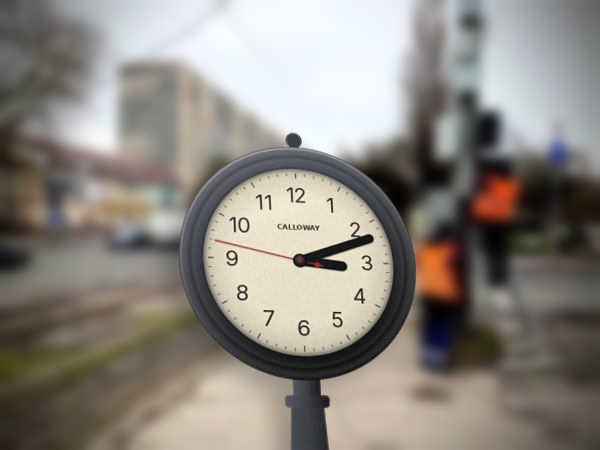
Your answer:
{"hour": 3, "minute": 11, "second": 47}
